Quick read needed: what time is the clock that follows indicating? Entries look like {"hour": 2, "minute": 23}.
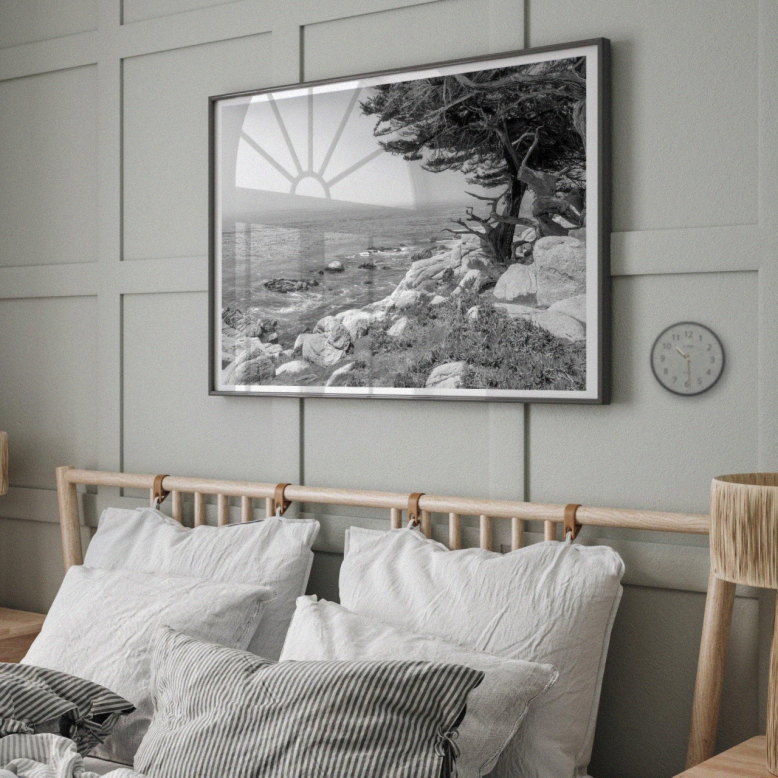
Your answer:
{"hour": 10, "minute": 29}
